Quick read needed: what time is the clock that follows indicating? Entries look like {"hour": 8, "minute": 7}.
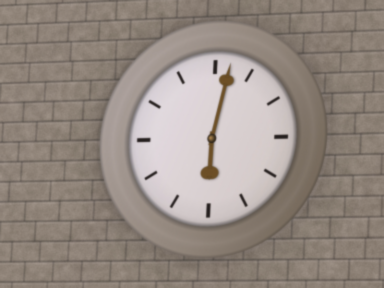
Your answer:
{"hour": 6, "minute": 2}
